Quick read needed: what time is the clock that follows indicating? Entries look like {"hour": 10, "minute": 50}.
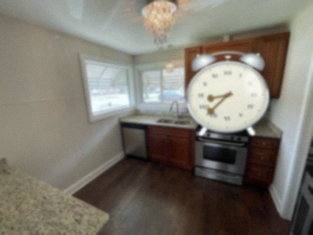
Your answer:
{"hour": 8, "minute": 37}
